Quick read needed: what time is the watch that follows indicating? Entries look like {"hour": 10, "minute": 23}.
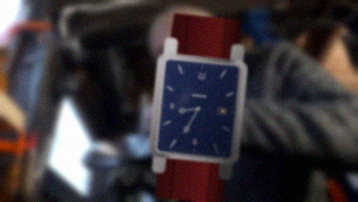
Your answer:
{"hour": 8, "minute": 34}
